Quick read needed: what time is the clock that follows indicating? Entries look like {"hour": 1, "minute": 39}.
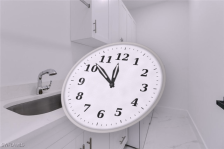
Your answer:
{"hour": 11, "minute": 52}
